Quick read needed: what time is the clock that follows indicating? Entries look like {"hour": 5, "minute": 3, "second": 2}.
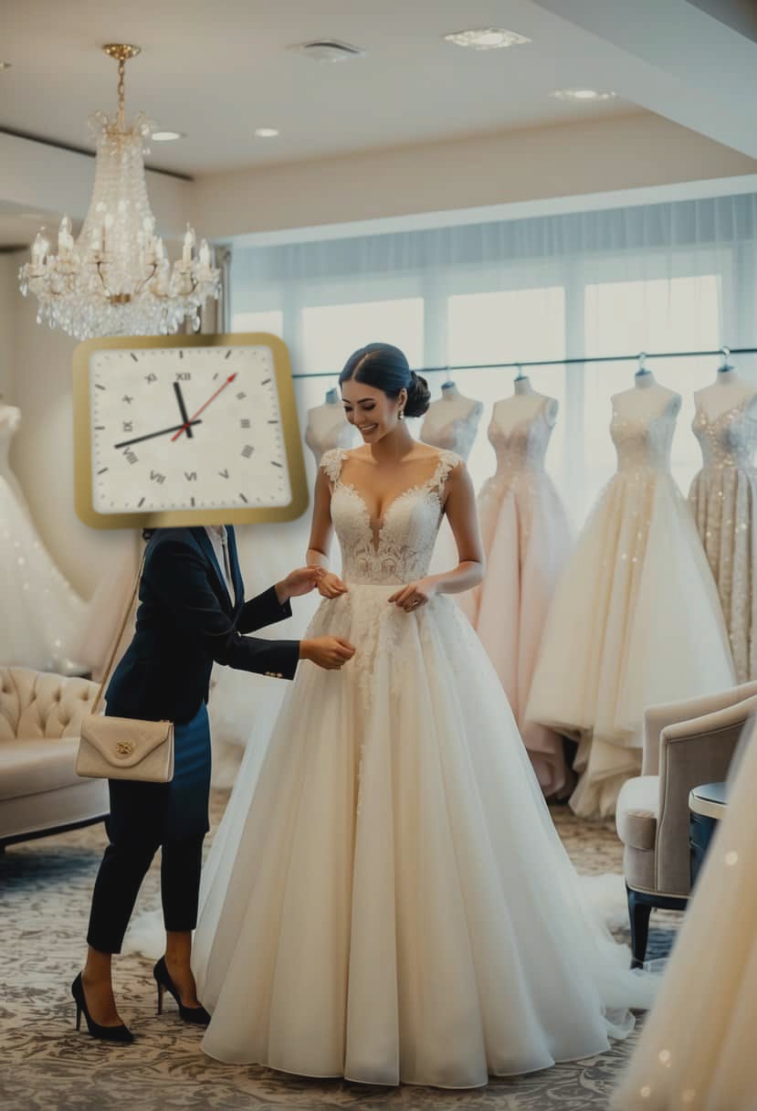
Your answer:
{"hour": 11, "minute": 42, "second": 7}
